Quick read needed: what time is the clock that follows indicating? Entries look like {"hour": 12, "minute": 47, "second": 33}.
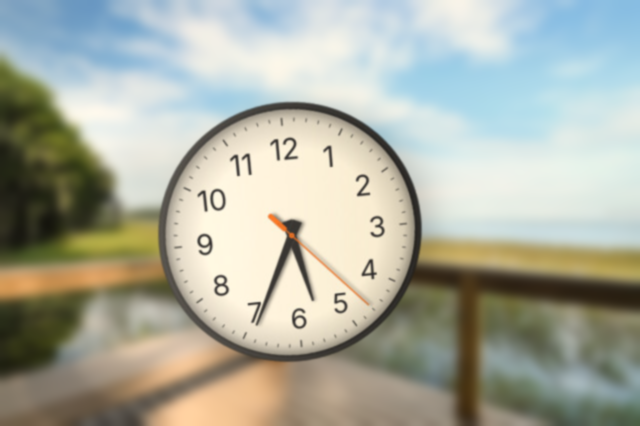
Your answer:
{"hour": 5, "minute": 34, "second": 23}
